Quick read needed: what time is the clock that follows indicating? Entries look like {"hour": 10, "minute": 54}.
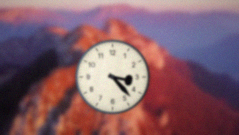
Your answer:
{"hour": 3, "minute": 23}
